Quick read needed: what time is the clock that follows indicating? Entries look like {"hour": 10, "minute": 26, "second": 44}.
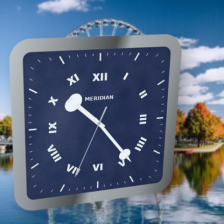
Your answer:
{"hour": 10, "minute": 23, "second": 34}
